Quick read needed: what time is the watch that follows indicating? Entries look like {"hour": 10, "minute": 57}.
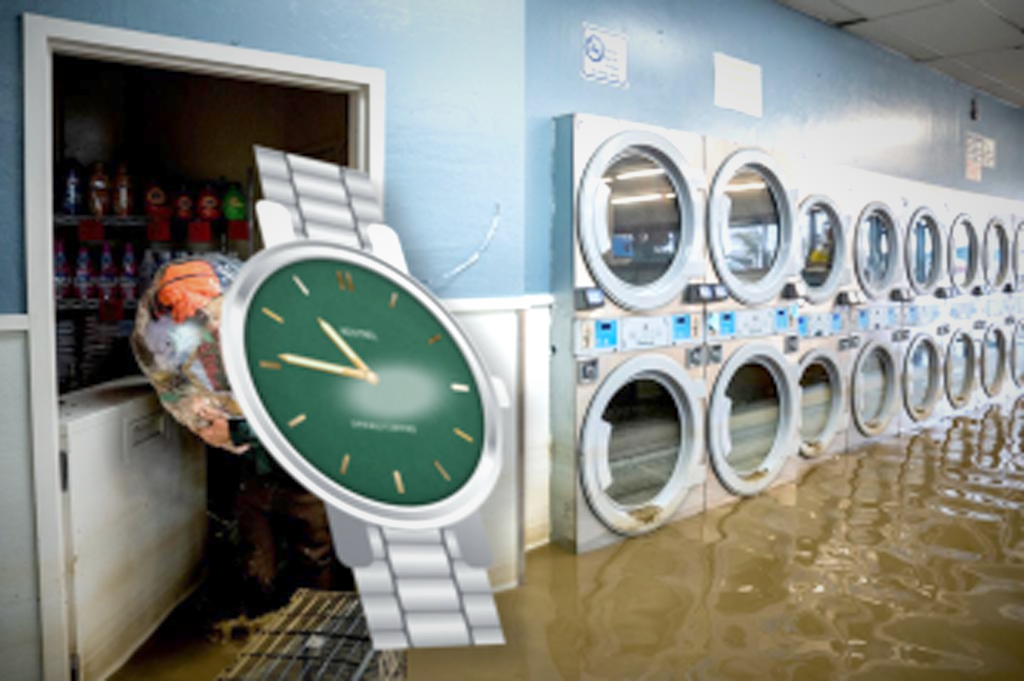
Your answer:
{"hour": 10, "minute": 46}
